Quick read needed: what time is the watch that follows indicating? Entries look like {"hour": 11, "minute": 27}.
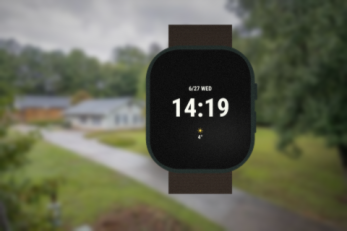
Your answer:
{"hour": 14, "minute": 19}
